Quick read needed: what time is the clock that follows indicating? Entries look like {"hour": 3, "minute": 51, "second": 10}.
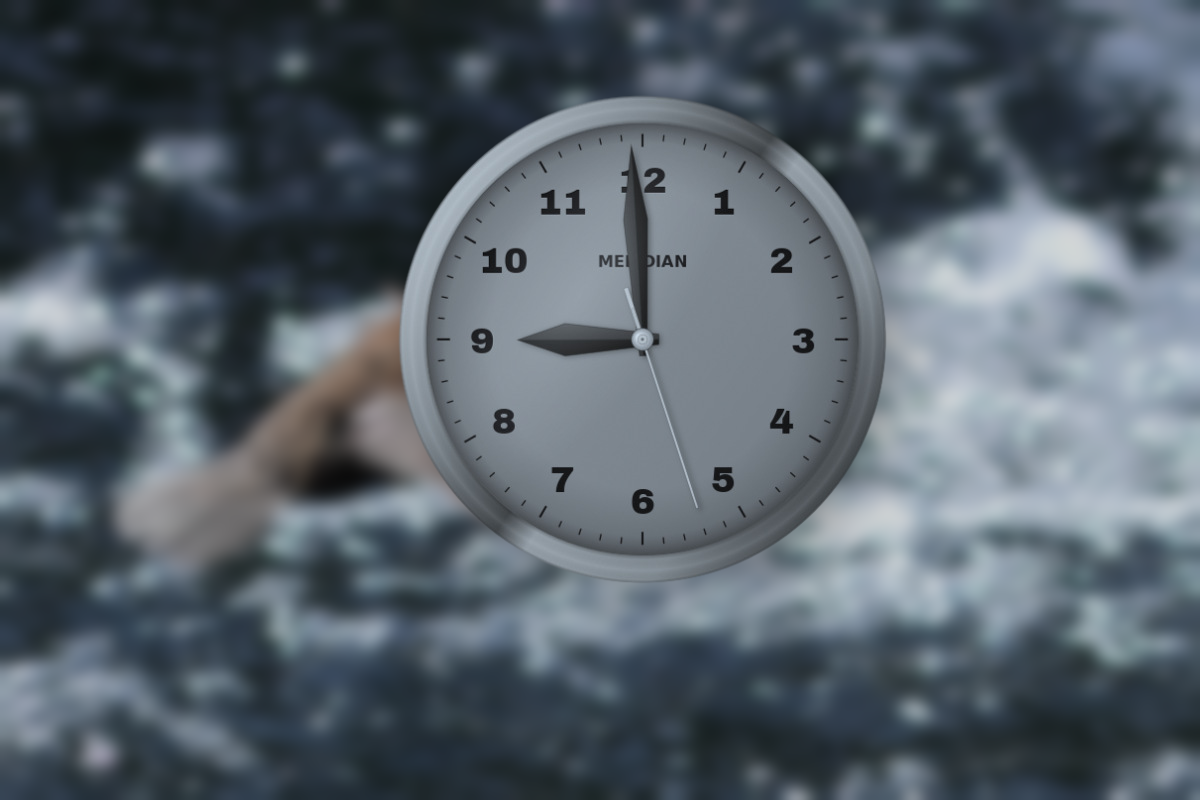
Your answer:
{"hour": 8, "minute": 59, "second": 27}
